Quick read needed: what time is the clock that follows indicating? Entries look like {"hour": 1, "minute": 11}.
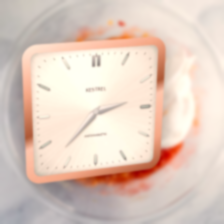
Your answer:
{"hour": 2, "minute": 37}
